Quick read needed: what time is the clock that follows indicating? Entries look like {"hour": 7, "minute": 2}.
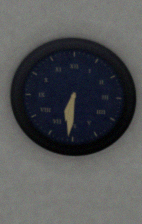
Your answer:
{"hour": 6, "minute": 31}
